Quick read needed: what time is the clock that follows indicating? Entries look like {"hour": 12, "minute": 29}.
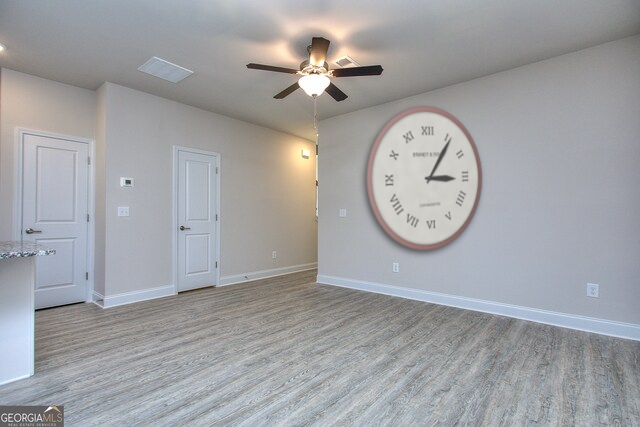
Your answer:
{"hour": 3, "minute": 6}
